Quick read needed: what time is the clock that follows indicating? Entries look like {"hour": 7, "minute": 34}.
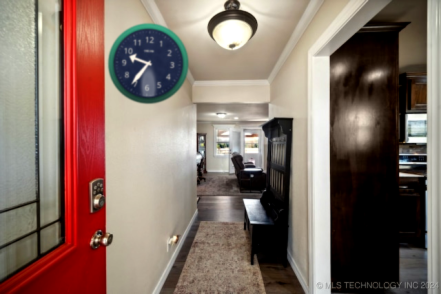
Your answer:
{"hour": 9, "minute": 36}
